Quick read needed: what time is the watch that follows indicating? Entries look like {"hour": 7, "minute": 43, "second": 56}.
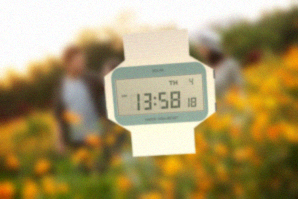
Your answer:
{"hour": 13, "minute": 58, "second": 18}
